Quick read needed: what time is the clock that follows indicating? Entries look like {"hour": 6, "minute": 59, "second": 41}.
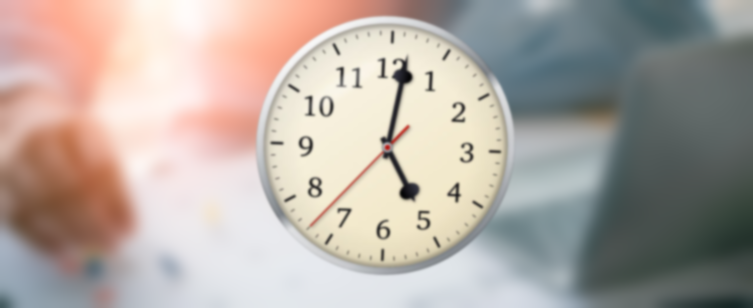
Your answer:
{"hour": 5, "minute": 1, "second": 37}
